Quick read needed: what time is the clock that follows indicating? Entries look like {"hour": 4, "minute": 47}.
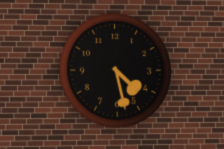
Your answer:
{"hour": 4, "minute": 28}
